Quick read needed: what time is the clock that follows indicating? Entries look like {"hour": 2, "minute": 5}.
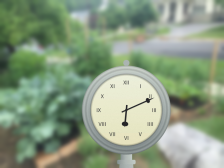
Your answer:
{"hour": 6, "minute": 11}
